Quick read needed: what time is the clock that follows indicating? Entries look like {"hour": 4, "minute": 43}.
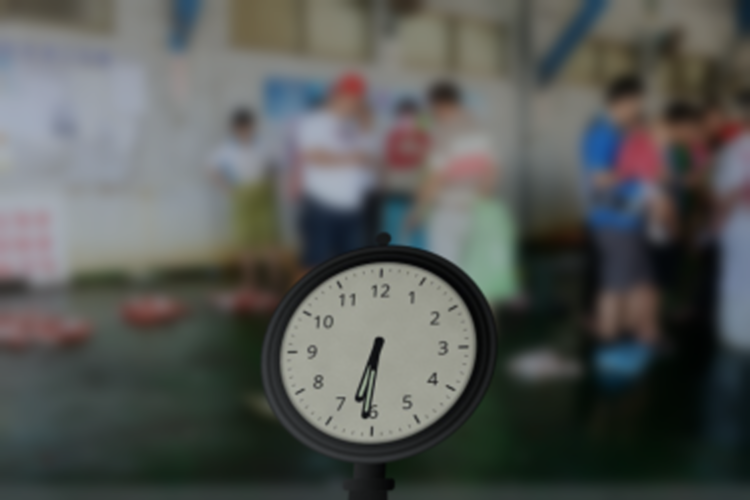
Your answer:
{"hour": 6, "minute": 31}
